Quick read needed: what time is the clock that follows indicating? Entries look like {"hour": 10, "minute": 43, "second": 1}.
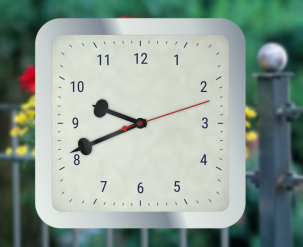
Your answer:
{"hour": 9, "minute": 41, "second": 12}
